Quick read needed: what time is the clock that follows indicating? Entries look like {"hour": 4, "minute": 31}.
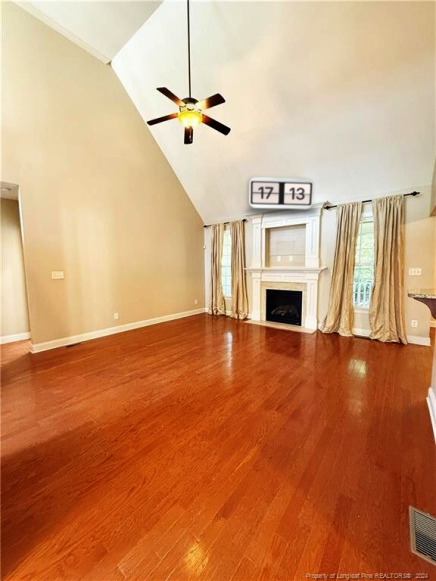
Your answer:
{"hour": 17, "minute": 13}
